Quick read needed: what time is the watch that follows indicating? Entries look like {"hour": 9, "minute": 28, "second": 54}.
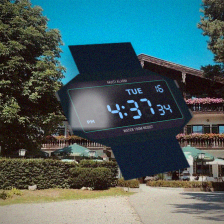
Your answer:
{"hour": 4, "minute": 37, "second": 34}
